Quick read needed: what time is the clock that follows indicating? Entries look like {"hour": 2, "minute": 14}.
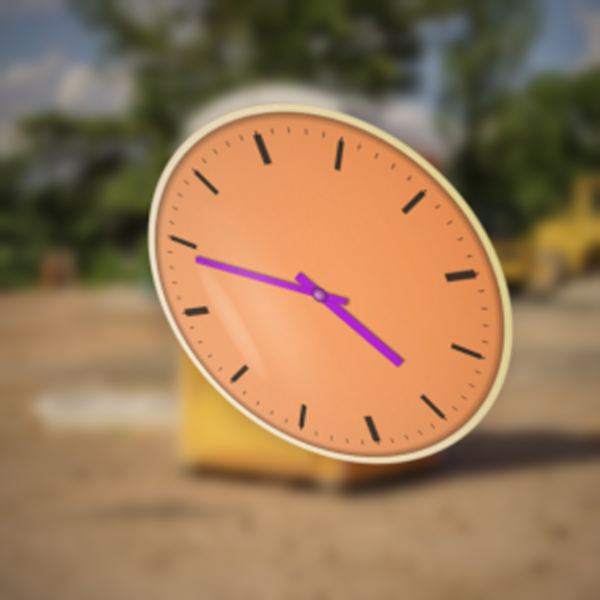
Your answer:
{"hour": 4, "minute": 49}
